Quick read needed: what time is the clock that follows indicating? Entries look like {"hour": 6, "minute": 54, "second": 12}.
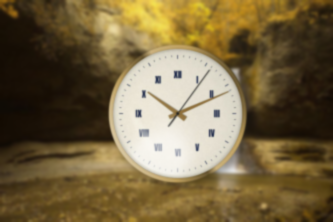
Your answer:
{"hour": 10, "minute": 11, "second": 6}
